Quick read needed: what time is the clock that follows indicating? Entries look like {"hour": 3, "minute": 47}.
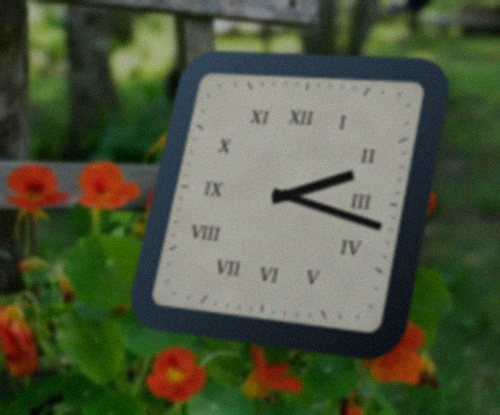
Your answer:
{"hour": 2, "minute": 17}
